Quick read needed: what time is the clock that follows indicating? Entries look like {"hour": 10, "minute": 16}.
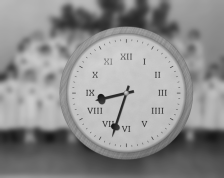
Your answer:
{"hour": 8, "minute": 33}
